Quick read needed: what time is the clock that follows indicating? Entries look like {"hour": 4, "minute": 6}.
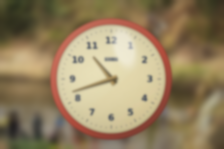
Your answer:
{"hour": 10, "minute": 42}
